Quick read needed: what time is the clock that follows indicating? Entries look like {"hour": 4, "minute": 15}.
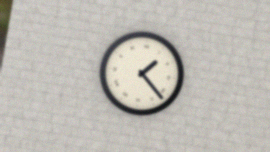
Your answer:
{"hour": 1, "minute": 22}
